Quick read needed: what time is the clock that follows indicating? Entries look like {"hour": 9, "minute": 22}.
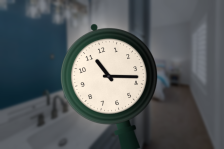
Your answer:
{"hour": 11, "minute": 18}
